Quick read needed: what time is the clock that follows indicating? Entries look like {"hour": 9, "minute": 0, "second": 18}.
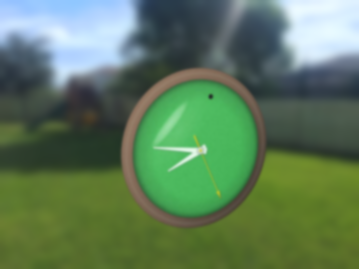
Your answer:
{"hour": 7, "minute": 44, "second": 24}
